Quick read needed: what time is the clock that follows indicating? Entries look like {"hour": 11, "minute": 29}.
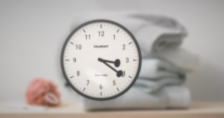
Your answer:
{"hour": 3, "minute": 21}
